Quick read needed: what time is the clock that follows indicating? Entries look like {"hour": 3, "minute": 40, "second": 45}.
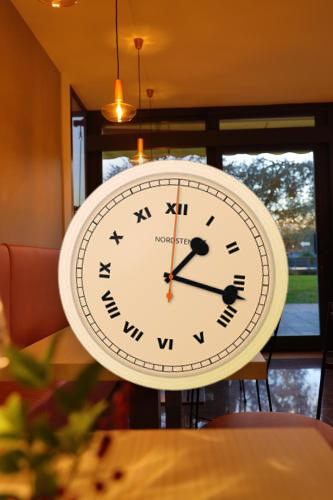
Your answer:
{"hour": 1, "minute": 17, "second": 0}
